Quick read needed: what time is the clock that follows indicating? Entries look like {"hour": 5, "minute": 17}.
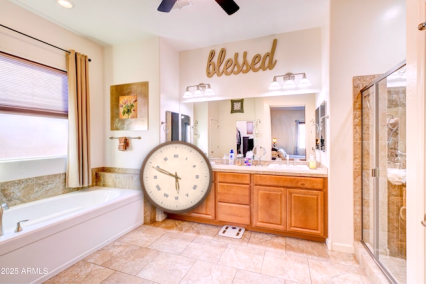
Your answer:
{"hour": 5, "minute": 49}
